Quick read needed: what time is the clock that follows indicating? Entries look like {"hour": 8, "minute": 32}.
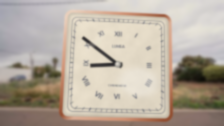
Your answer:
{"hour": 8, "minute": 51}
